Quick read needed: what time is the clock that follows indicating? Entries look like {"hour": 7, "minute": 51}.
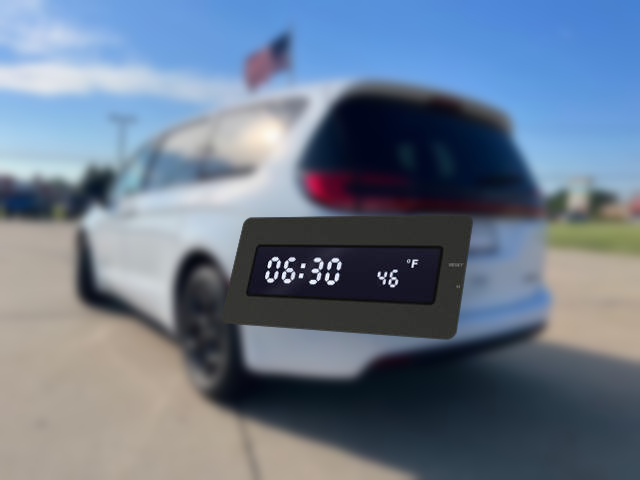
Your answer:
{"hour": 6, "minute": 30}
